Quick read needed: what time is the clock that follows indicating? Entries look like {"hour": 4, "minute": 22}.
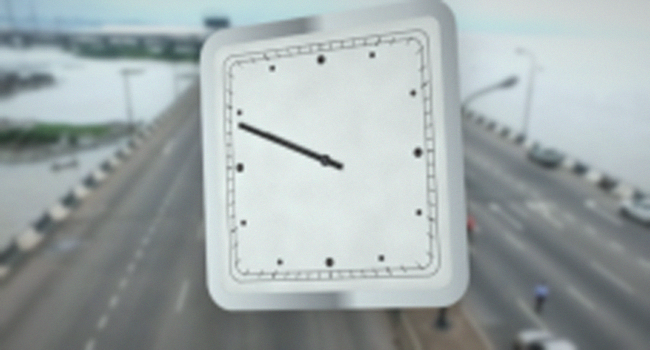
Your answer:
{"hour": 9, "minute": 49}
